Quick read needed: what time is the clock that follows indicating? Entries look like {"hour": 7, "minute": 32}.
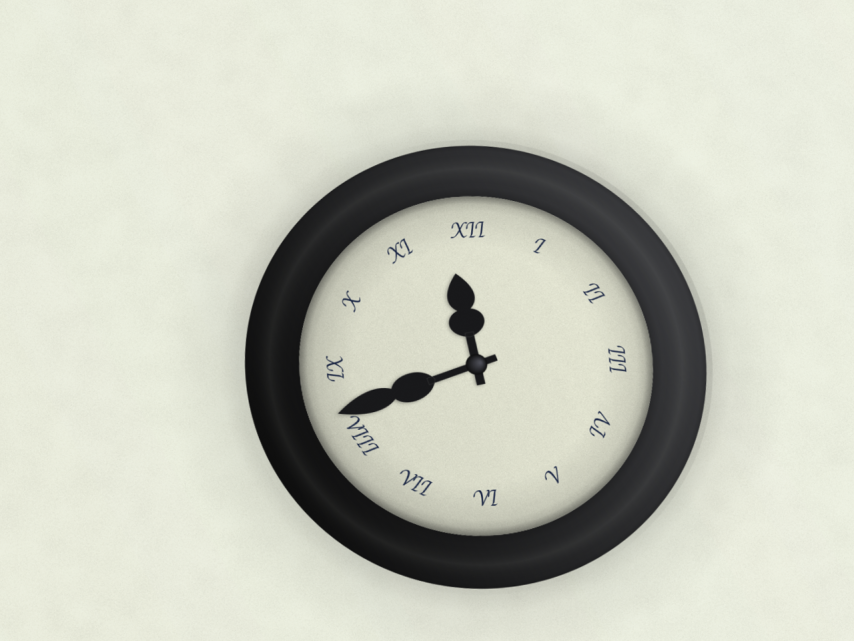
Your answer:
{"hour": 11, "minute": 42}
